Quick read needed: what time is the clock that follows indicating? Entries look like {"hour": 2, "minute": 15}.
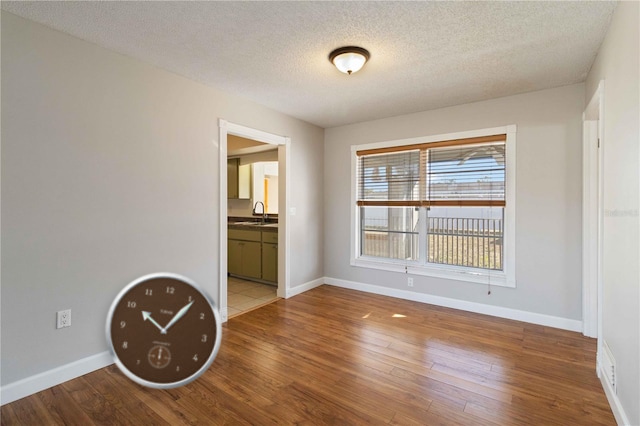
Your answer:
{"hour": 10, "minute": 6}
